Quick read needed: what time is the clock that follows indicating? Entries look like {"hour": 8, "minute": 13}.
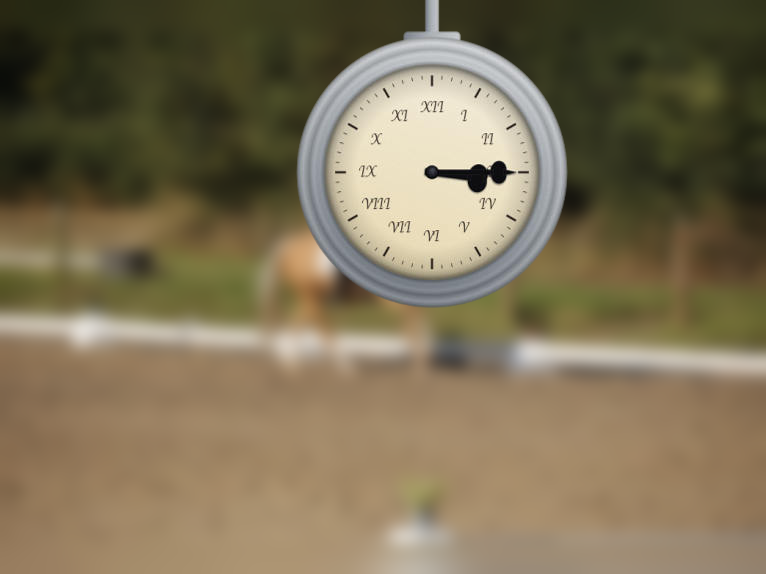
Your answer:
{"hour": 3, "minute": 15}
